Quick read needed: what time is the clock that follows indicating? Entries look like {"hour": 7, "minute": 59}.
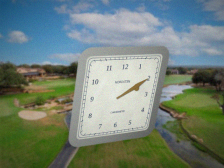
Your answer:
{"hour": 2, "minute": 10}
